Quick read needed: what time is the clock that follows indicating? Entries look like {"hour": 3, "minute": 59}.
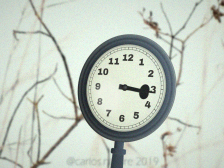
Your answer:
{"hour": 3, "minute": 16}
